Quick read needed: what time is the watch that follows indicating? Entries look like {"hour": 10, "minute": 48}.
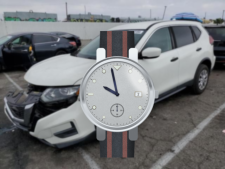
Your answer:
{"hour": 9, "minute": 58}
